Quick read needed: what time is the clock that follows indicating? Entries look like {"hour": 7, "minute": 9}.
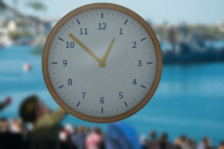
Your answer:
{"hour": 12, "minute": 52}
